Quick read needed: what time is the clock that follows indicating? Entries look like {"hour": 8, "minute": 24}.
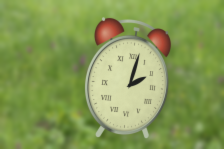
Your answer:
{"hour": 2, "minute": 2}
